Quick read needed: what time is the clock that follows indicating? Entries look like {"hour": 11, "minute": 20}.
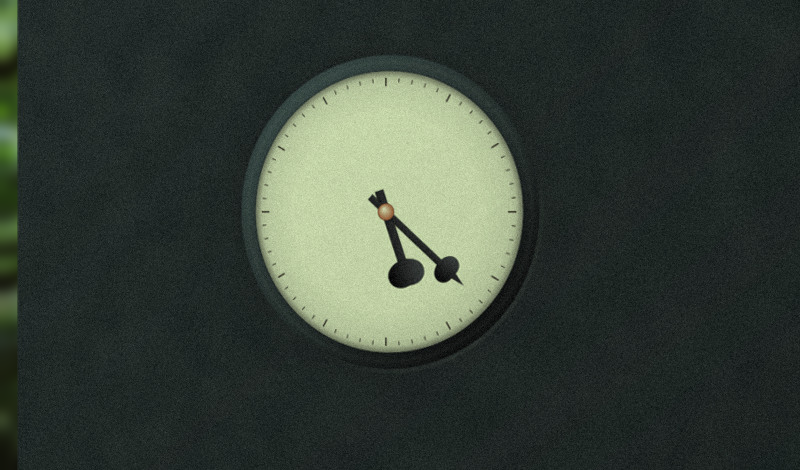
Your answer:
{"hour": 5, "minute": 22}
